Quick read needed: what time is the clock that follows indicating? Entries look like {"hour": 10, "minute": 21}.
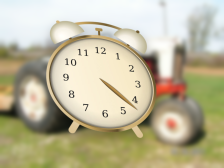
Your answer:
{"hour": 4, "minute": 22}
